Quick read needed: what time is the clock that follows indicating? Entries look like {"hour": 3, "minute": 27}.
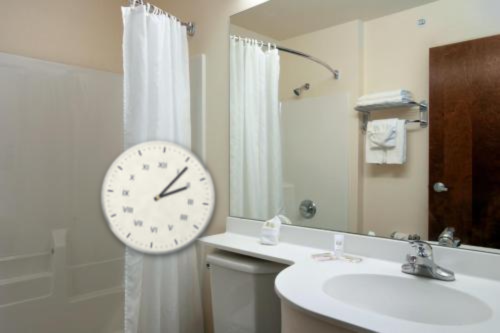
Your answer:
{"hour": 2, "minute": 6}
